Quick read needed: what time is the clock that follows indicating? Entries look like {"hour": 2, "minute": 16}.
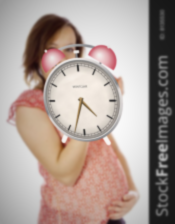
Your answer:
{"hour": 4, "minute": 33}
